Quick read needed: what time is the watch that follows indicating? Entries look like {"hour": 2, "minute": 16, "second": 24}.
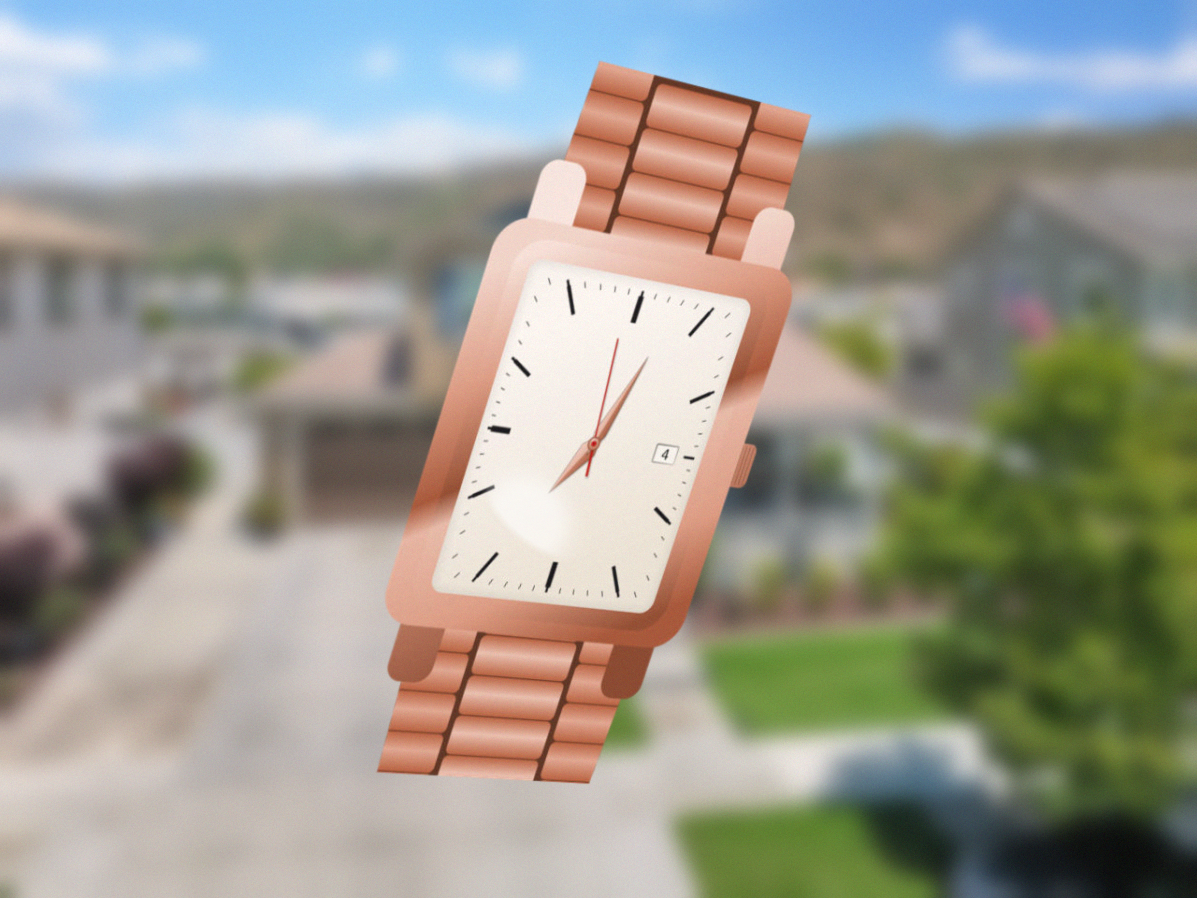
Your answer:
{"hour": 7, "minute": 2, "second": 59}
